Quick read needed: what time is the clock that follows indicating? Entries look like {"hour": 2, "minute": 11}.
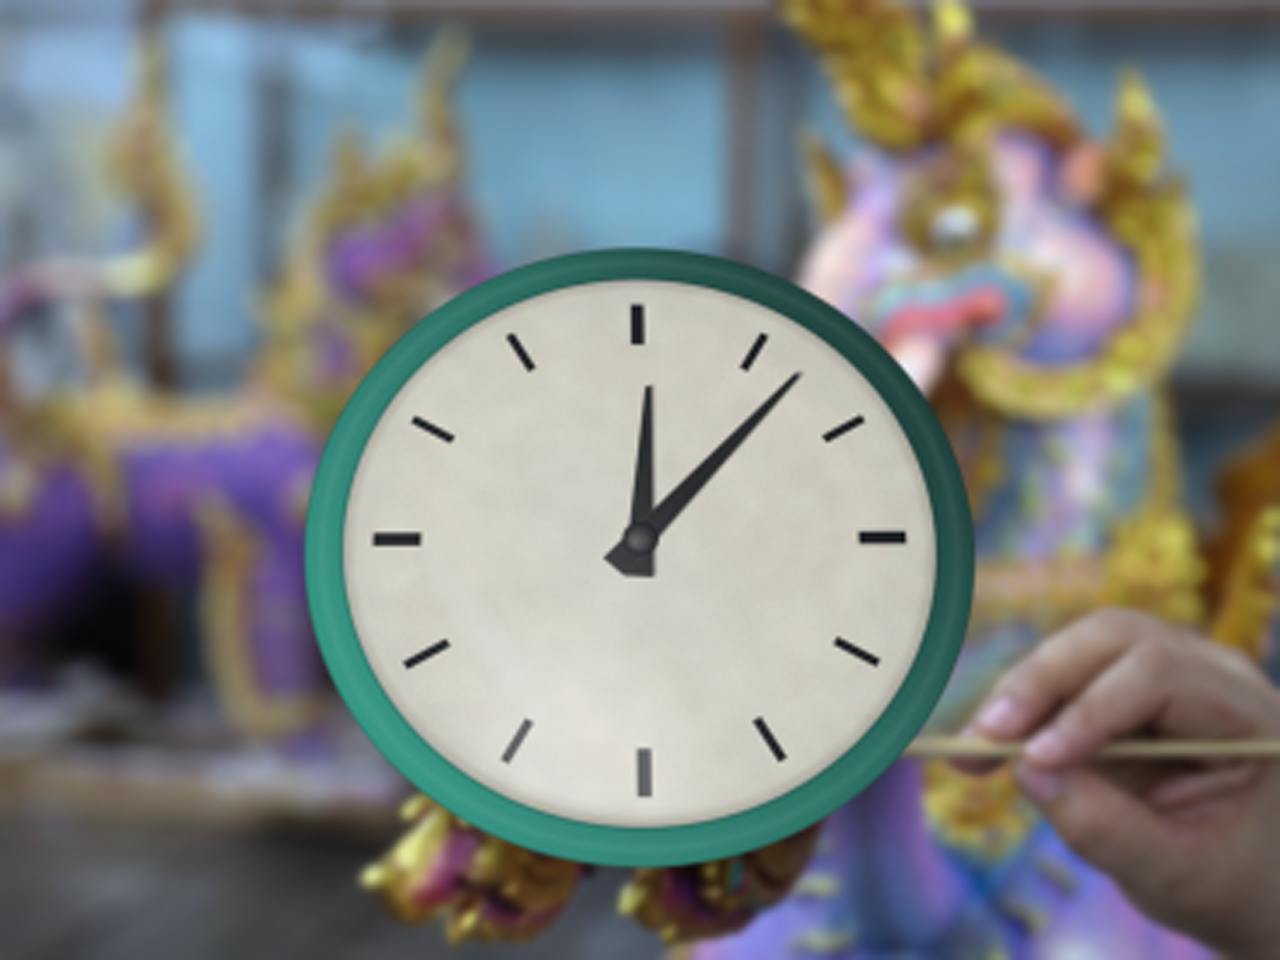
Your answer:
{"hour": 12, "minute": 7}
